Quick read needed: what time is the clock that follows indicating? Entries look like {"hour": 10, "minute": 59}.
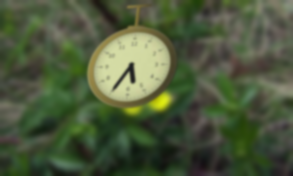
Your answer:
{"hour": 5, "minute": 35}
